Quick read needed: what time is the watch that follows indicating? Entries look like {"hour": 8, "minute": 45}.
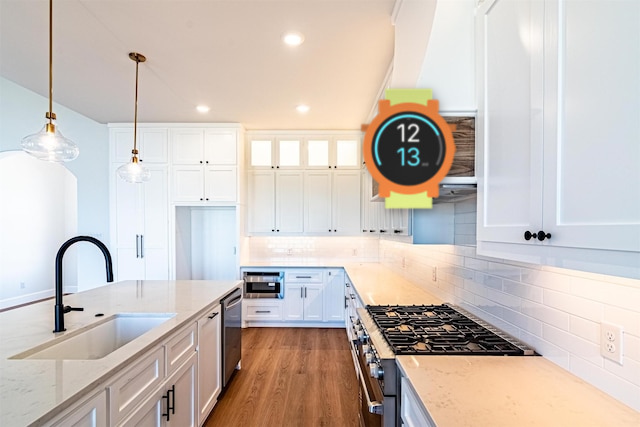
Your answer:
{"hour": 12, "minute": 13}
